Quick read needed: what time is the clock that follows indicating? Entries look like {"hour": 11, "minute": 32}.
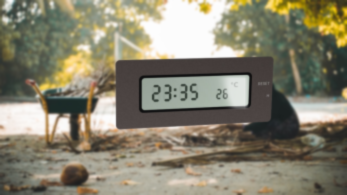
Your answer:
{"hour": 23, "minute": 35}
